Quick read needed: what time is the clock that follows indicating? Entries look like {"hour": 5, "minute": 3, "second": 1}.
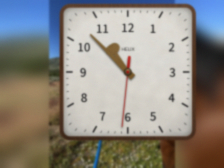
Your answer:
{"hour": 10, "minute": 52, "second": 31}
